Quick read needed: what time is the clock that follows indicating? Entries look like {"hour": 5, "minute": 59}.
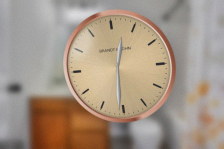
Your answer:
{"hour": 12, "minute": 31}
